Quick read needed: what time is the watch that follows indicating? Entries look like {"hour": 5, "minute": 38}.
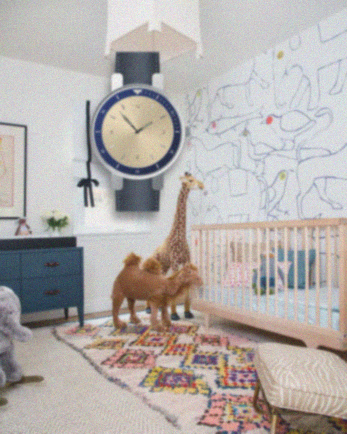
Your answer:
{"hour": 1, "minute": 53}
